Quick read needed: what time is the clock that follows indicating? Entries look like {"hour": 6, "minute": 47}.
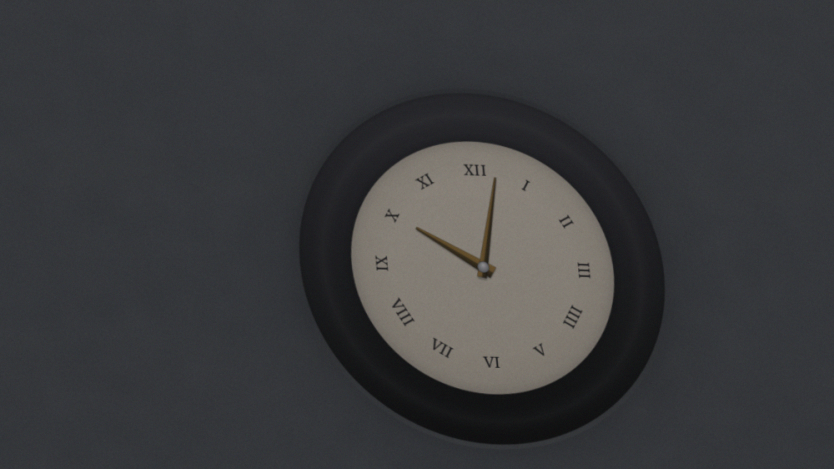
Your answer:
{"hour": 10, "minute": 2}
